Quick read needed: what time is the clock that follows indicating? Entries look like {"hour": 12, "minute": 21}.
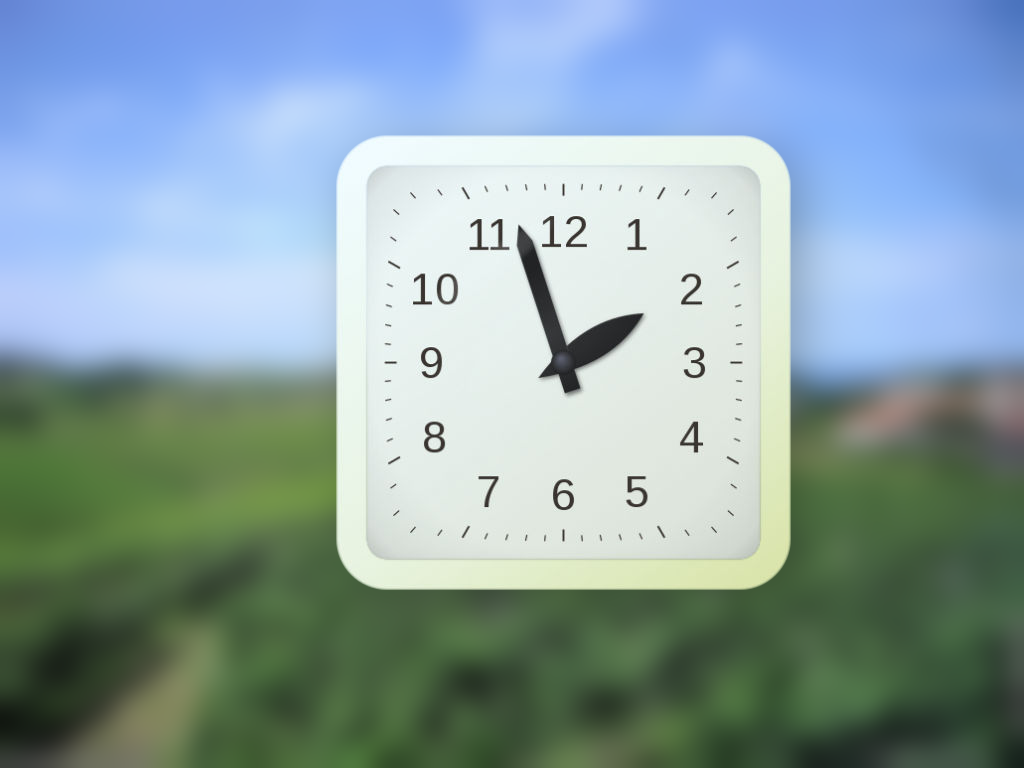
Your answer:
{"hour": 1, "minute": 57}
